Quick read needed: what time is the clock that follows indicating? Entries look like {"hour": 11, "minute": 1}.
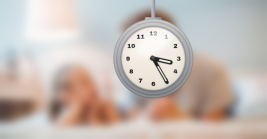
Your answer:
{"hour": 3, "minute": 25}
